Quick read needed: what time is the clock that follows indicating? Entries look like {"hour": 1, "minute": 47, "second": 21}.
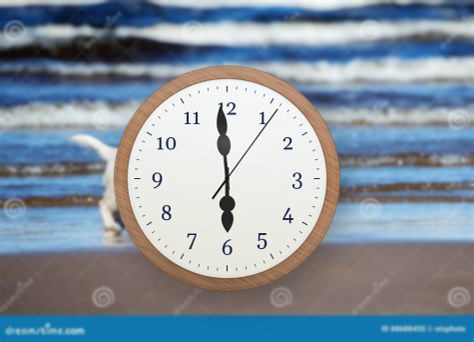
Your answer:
{"hour": 5, "minute": 59, "second": 6}
